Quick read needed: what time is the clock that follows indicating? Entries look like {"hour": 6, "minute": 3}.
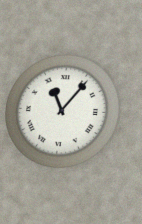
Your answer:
{"hour": 11, "minute": 6}
